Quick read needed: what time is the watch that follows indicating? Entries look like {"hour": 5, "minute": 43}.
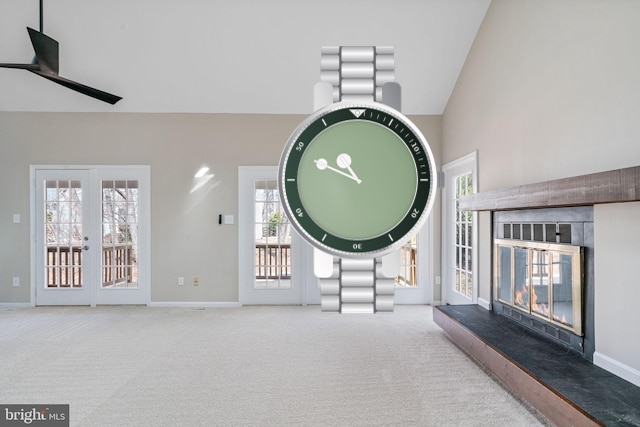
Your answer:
{"hour": 10, "minute": 49}
